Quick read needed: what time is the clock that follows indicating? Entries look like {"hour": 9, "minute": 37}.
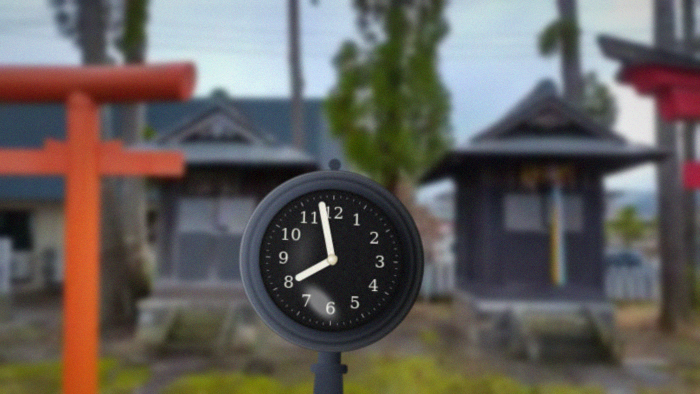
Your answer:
{"hour": 7, "minute": 58}
